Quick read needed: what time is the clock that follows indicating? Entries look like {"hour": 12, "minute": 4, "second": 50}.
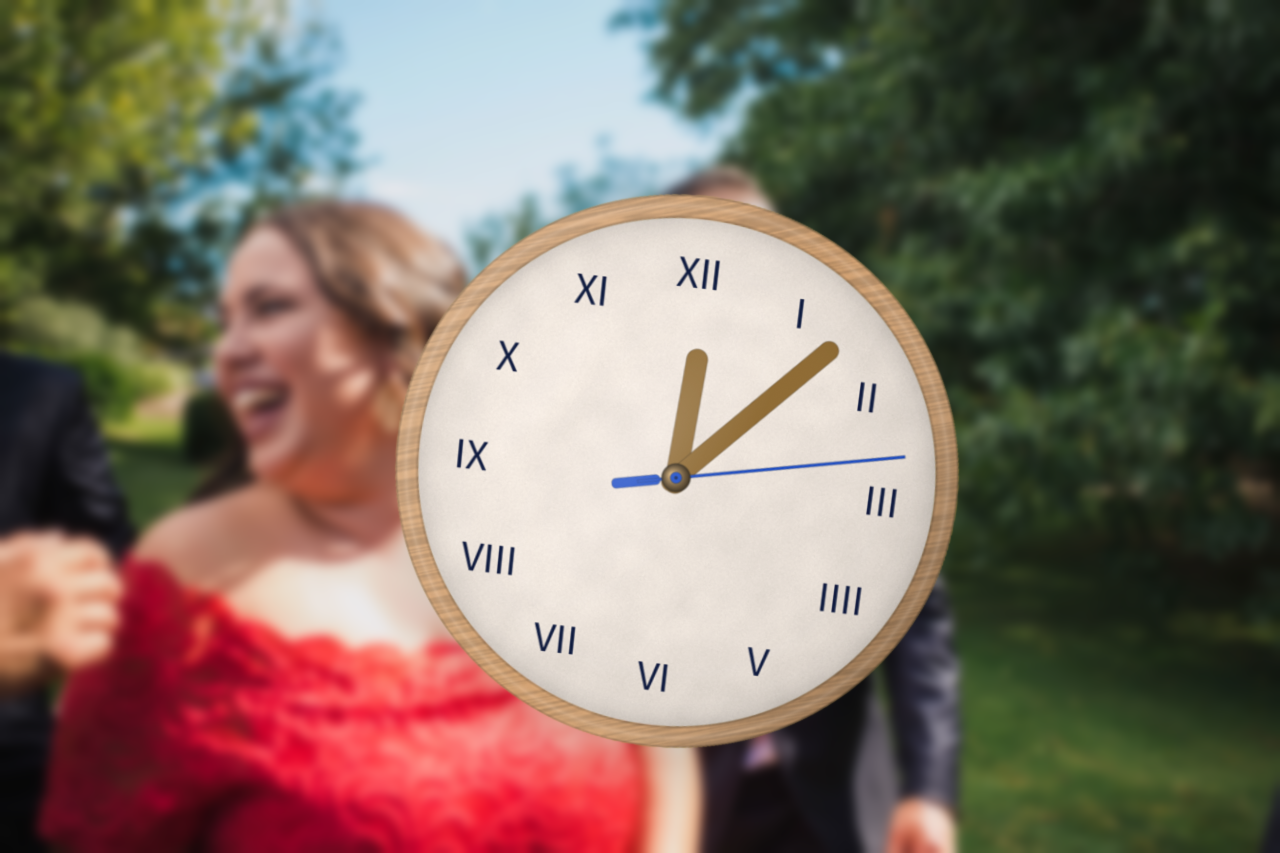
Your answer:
{"hour": 12, "minute": 7, "second": 13}
